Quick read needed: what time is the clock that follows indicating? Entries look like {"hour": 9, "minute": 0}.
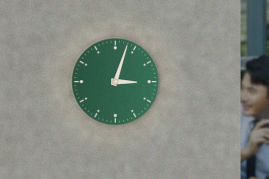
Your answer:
{"hour": 3, "minute": 3}
